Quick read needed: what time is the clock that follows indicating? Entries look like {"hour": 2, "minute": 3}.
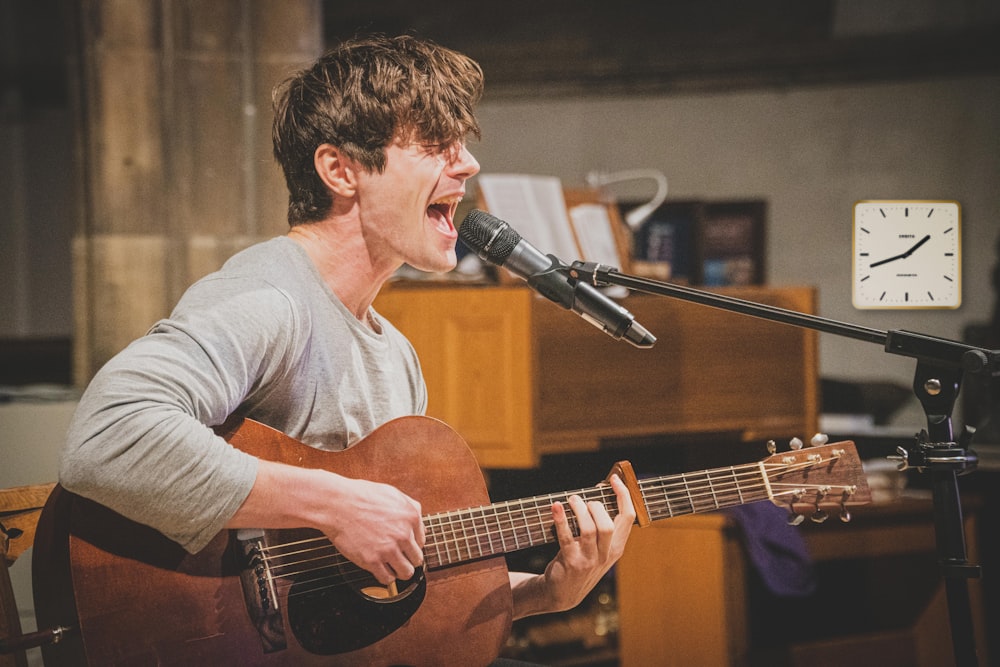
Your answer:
{"hour": 1, "minute": 42}
